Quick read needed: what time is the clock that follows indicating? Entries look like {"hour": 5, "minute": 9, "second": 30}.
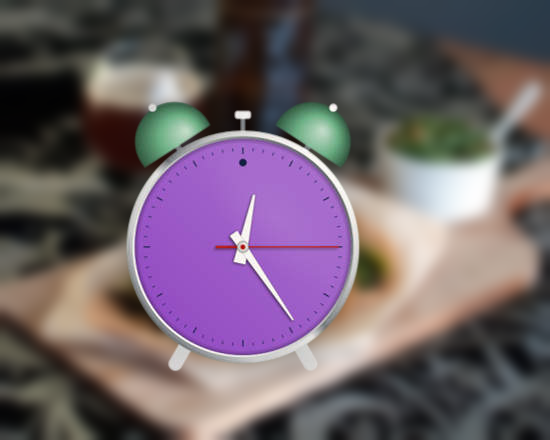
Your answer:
{"hour": 12, "minute": 24, "second": 15}
